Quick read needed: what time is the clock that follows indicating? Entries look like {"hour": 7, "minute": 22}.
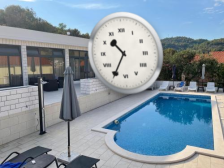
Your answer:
{"hour": 10, "minute": 35}
